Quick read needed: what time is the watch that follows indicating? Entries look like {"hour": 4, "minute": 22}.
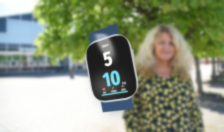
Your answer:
{"hour": 5, "minute": 10}
